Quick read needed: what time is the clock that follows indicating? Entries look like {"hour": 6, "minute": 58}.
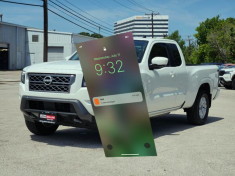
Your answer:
{"hour": 9, "minute": 32}
